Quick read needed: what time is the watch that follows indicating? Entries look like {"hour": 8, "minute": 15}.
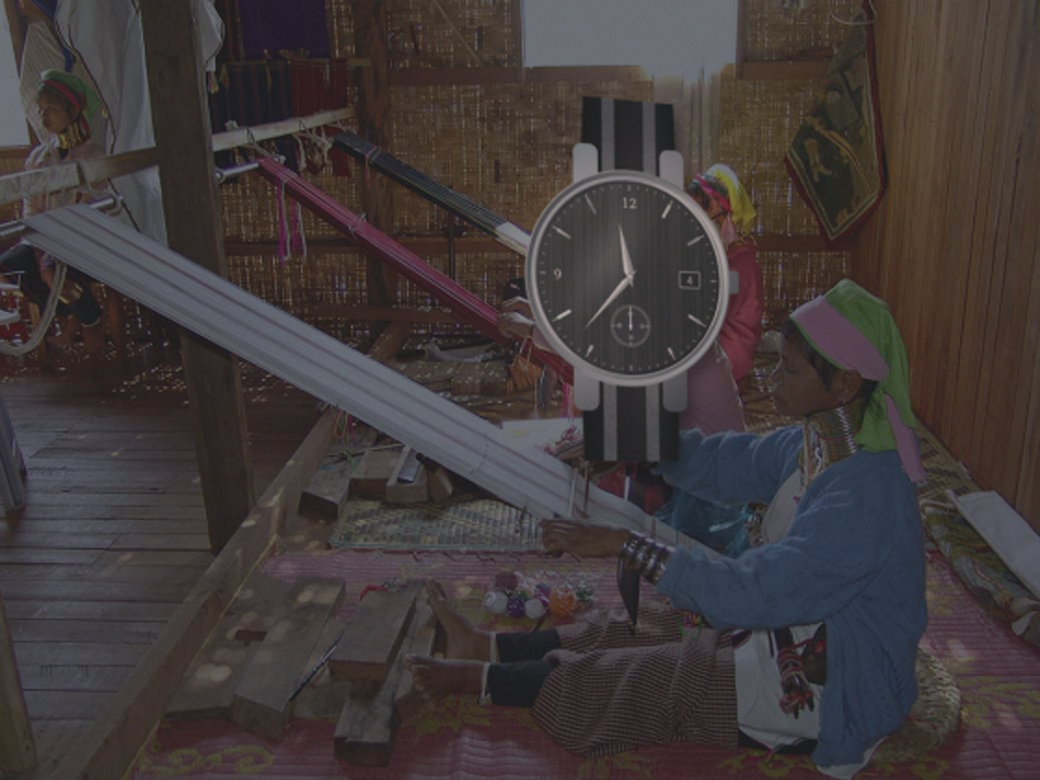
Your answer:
{"hour": 11, "minute": 37}
